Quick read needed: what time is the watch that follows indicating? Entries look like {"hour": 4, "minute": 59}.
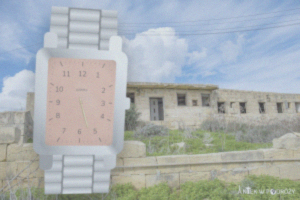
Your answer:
{"hour": 5, "minute": 27}
